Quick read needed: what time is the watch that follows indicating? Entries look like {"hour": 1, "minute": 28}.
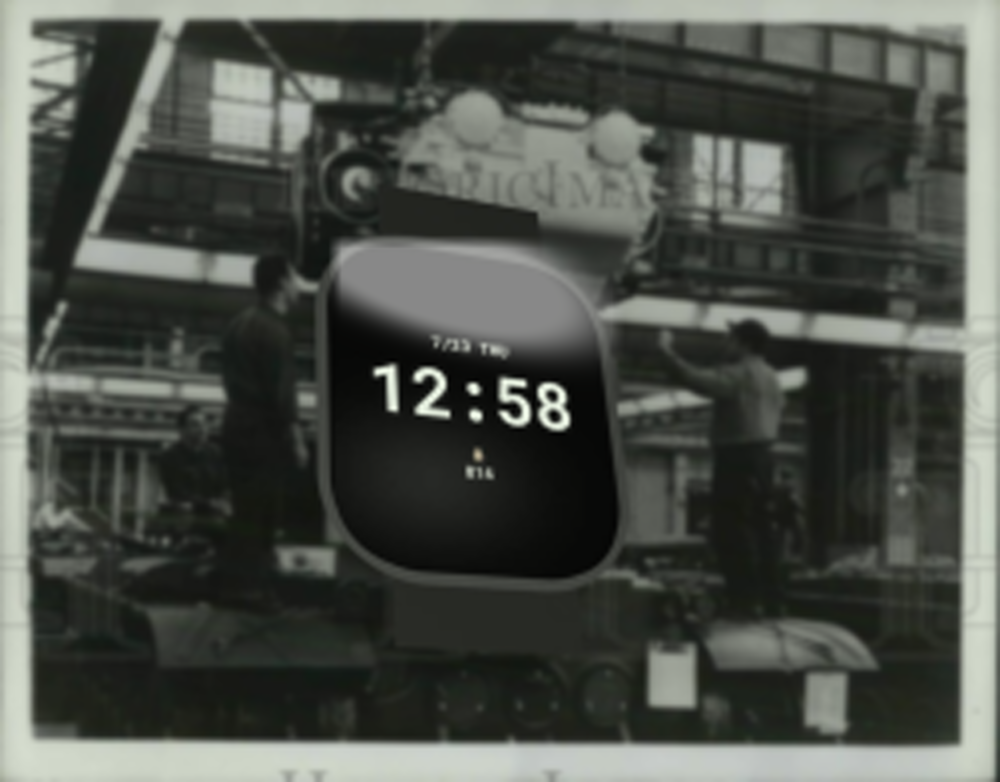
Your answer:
{"hour": 12, "minute": 58}
